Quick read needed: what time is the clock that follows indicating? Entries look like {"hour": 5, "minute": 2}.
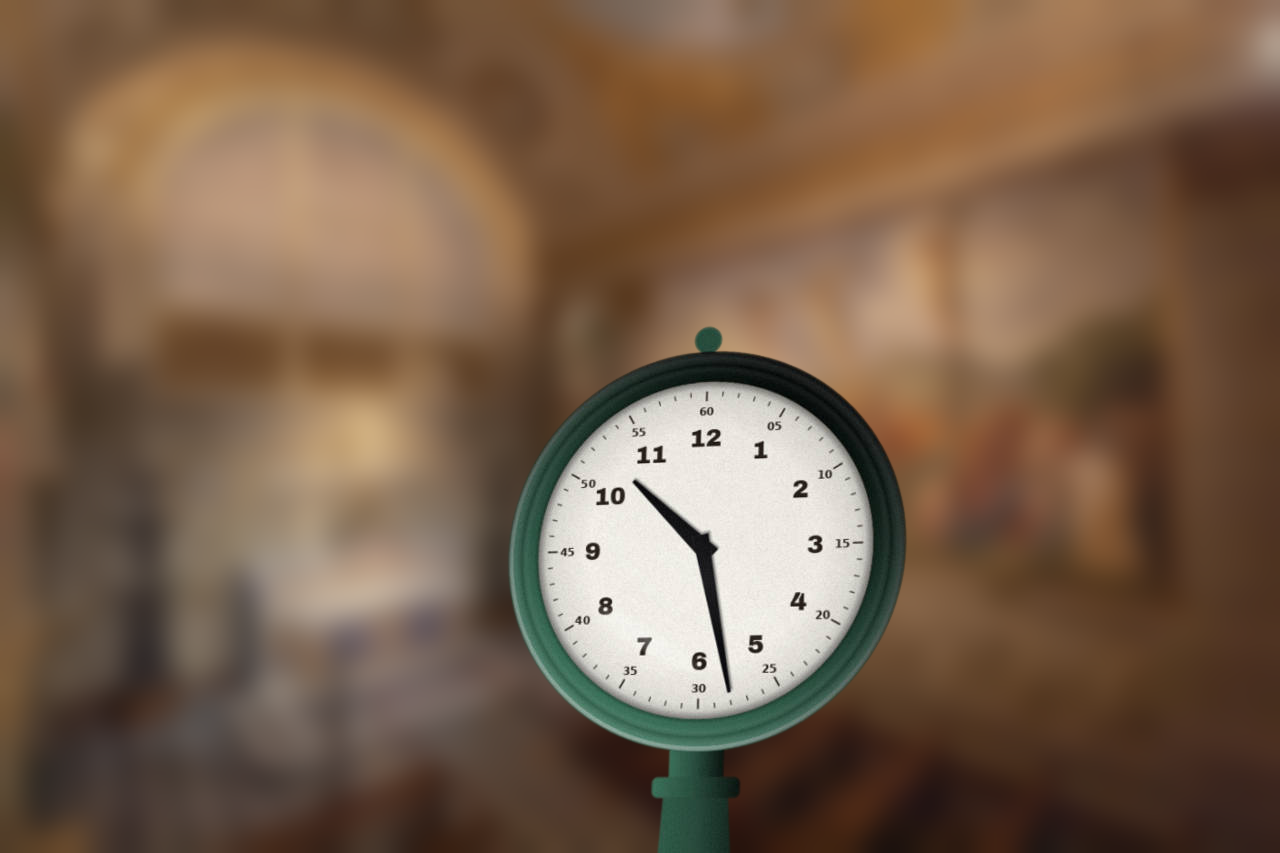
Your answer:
{"hour": 10, "minute": 28}
